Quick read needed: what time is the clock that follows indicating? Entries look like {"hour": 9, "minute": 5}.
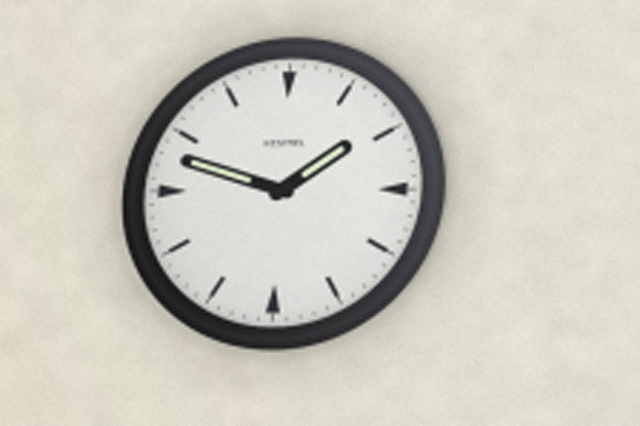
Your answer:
{"hour": 1, "minute": 48}
